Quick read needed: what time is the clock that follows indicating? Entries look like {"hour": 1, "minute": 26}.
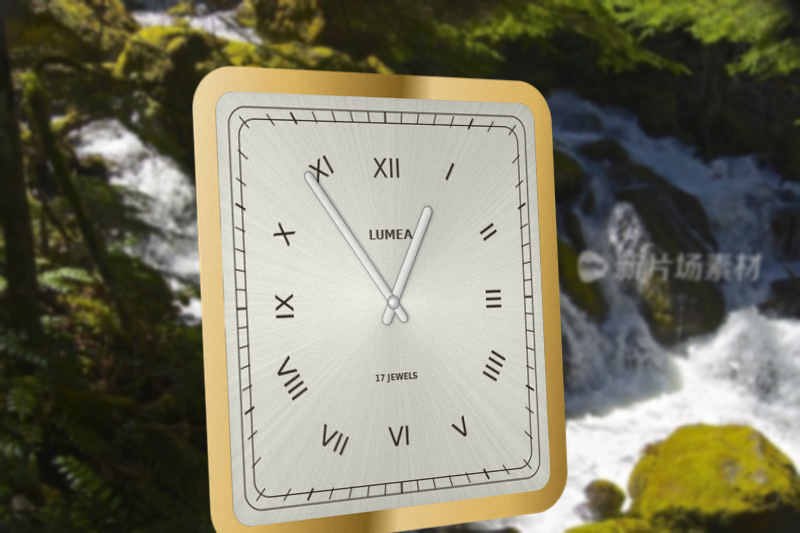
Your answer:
{"hour": 12, "minute": 54}
